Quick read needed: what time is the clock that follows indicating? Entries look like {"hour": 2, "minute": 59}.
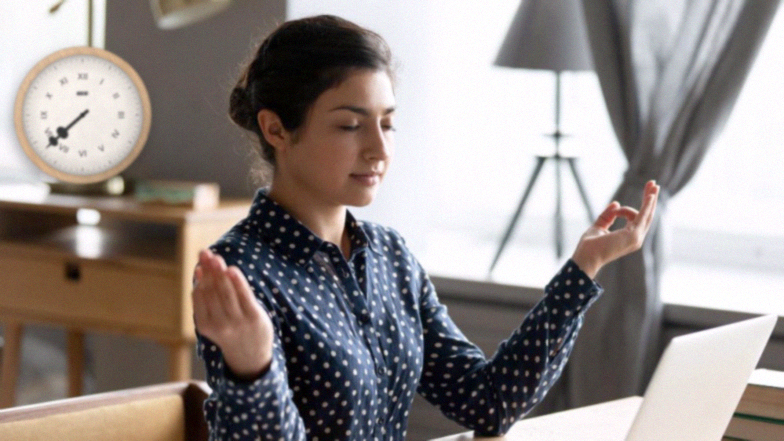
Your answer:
{"hour": 7, "minute": 38}
